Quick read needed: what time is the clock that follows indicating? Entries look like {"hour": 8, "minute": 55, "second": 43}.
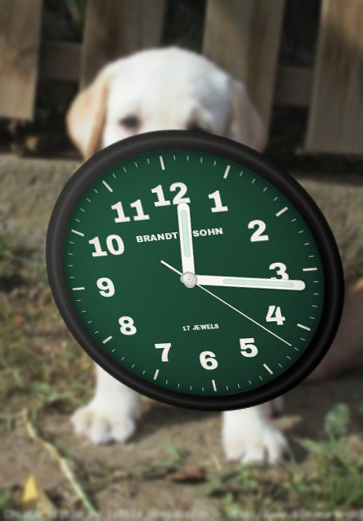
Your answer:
{"hour": 12, "minute": 16, "second": 22}
